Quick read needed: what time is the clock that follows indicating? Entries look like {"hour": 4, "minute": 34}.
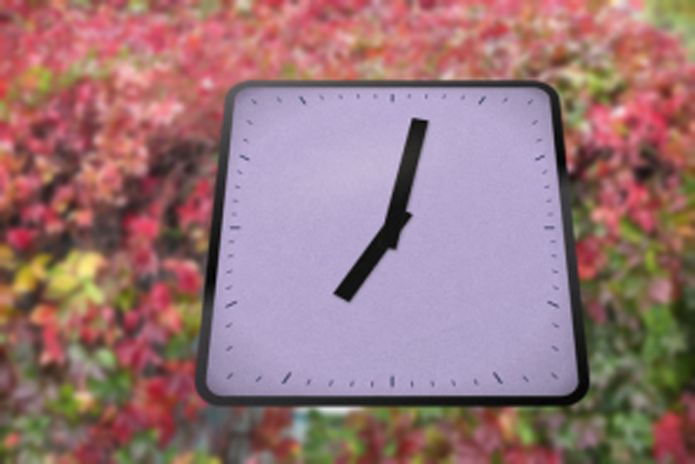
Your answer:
{"hour": 7, "minute": 2}
